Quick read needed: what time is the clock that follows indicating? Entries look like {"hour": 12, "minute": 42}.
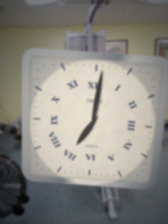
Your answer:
{"hour": 7, "minute": 1}
